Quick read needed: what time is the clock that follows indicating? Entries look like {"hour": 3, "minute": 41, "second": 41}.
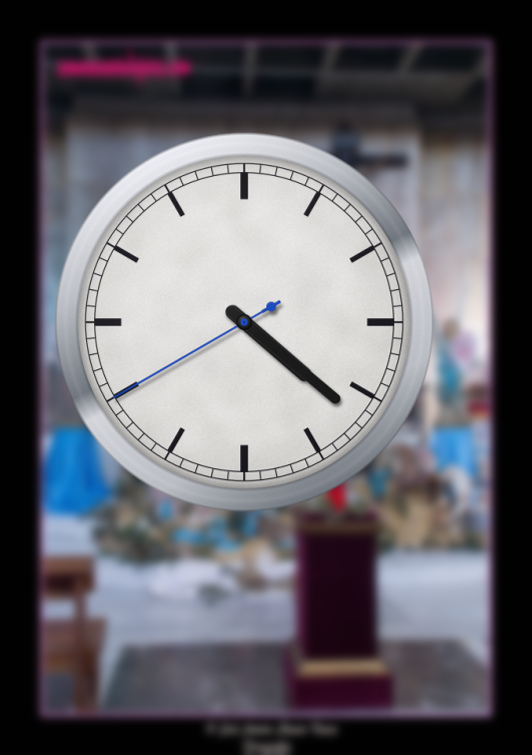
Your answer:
{"hour": 4, "minute": 21, "second": 40}
